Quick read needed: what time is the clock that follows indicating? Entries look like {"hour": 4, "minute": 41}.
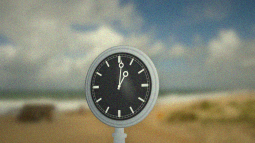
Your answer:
{"hour": 1, "minute": 1}
